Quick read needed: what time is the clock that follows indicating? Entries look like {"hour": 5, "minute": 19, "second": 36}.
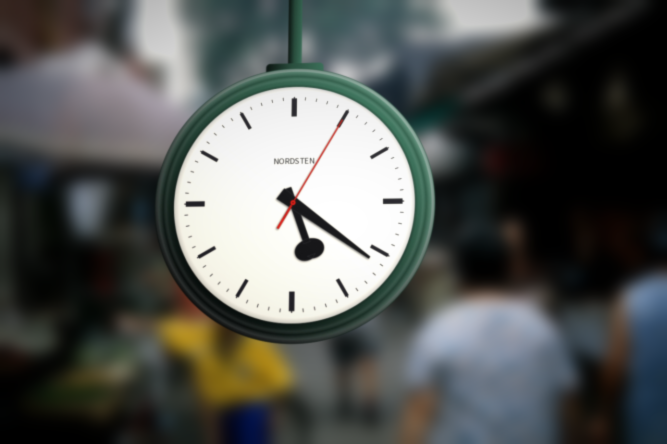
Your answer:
{"hour": 5, "minute": 21, "second": 5}
